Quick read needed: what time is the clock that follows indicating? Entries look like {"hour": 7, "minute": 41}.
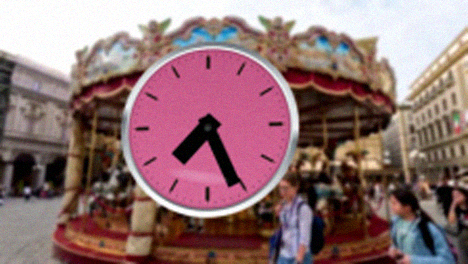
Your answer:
{"hour": 7, "minute": 26}
